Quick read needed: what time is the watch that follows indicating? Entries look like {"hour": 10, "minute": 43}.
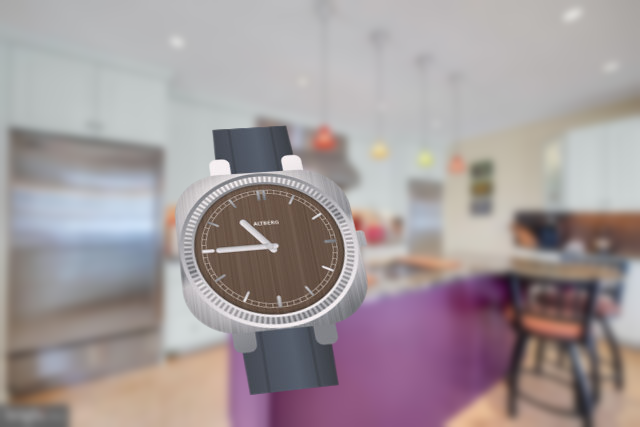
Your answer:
{"hour": 10, "minute": 45}
